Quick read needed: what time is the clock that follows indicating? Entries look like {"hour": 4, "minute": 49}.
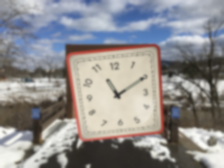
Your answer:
{"hour": 11, "minute": 10}
